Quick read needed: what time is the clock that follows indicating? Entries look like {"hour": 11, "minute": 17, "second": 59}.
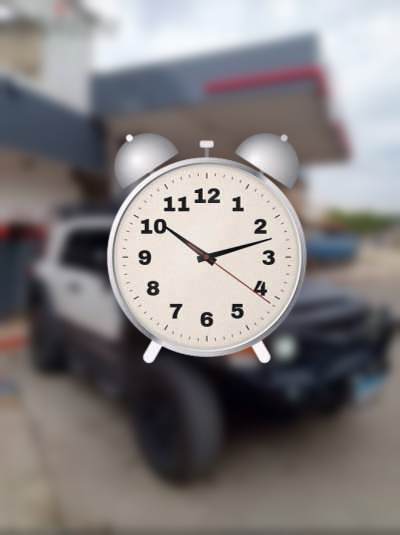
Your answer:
{"hour": 10, "minute": 12, "second": 21}
